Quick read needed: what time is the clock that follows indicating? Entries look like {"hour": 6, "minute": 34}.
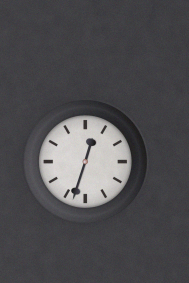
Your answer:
{"hour": 12, "minute": 33}
